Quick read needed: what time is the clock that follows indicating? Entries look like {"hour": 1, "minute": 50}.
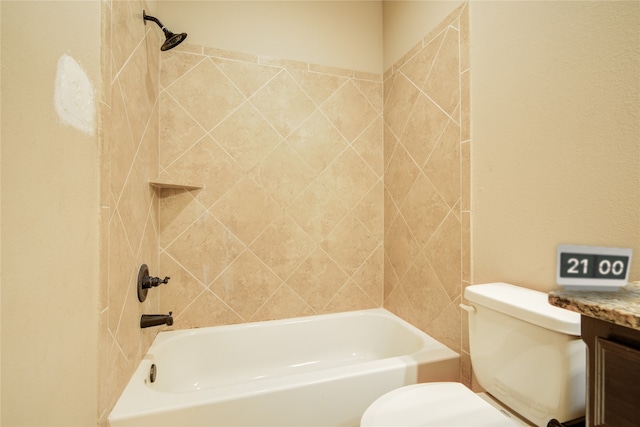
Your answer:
{"hour": 21, "minute": 0}
